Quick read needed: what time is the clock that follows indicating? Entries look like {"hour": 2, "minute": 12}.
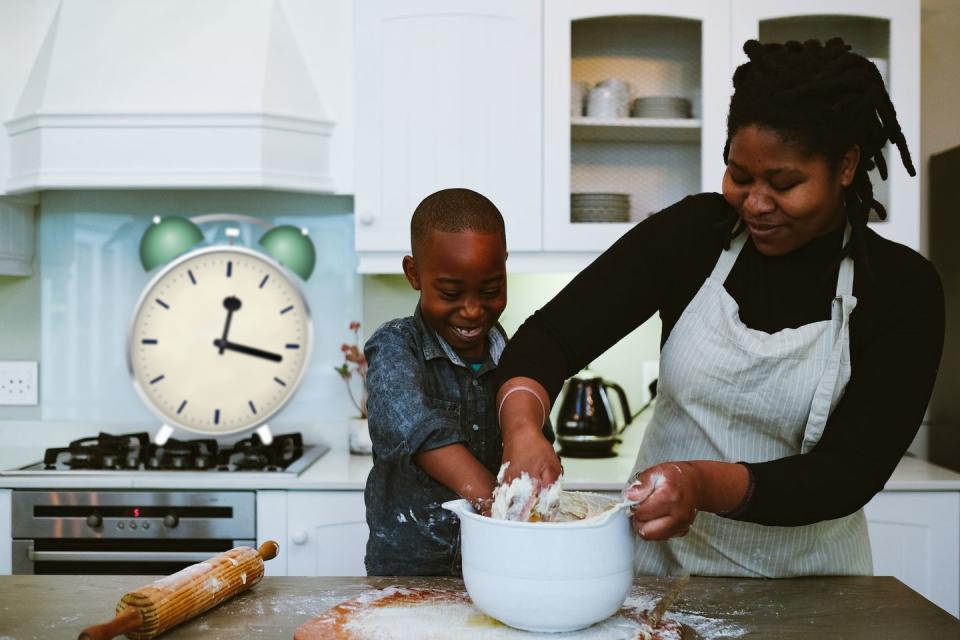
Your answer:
{"hour": 12, "minute": 17}
